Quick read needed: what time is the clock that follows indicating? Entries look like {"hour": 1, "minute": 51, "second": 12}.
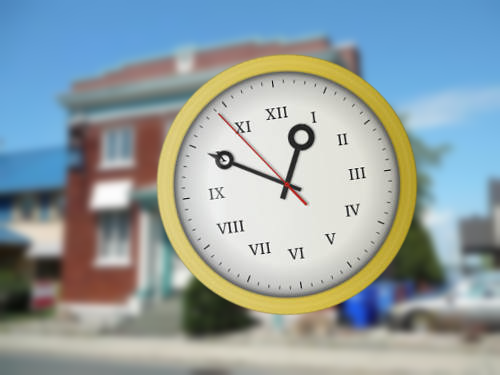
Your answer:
{"hour": 12, "minute": 49, "second": 54}
